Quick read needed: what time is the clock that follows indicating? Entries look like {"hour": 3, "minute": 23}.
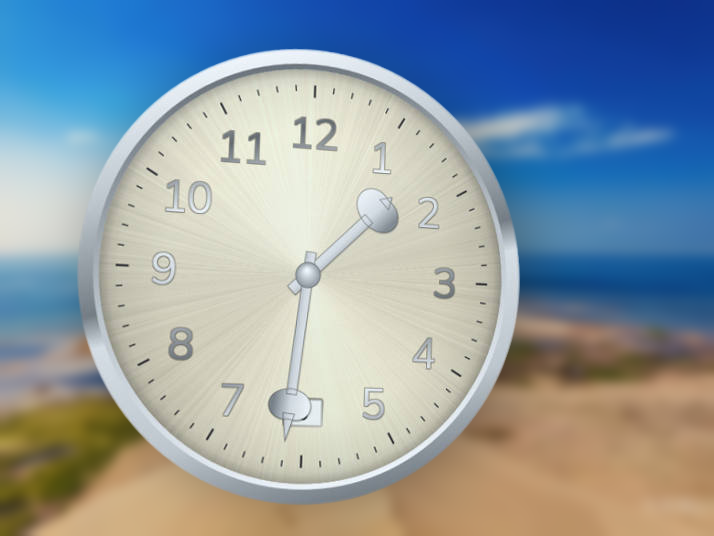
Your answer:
{"hour": 1, "minute": 31}
